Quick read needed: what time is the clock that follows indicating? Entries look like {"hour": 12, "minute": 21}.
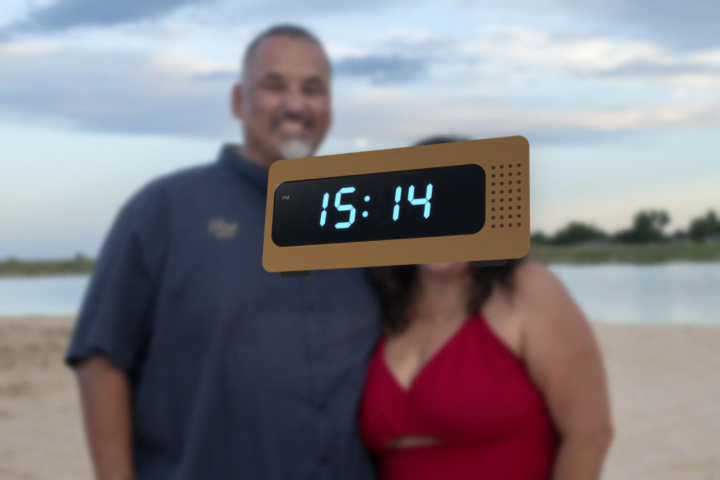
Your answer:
{"hour": 15, "minute": 14}
